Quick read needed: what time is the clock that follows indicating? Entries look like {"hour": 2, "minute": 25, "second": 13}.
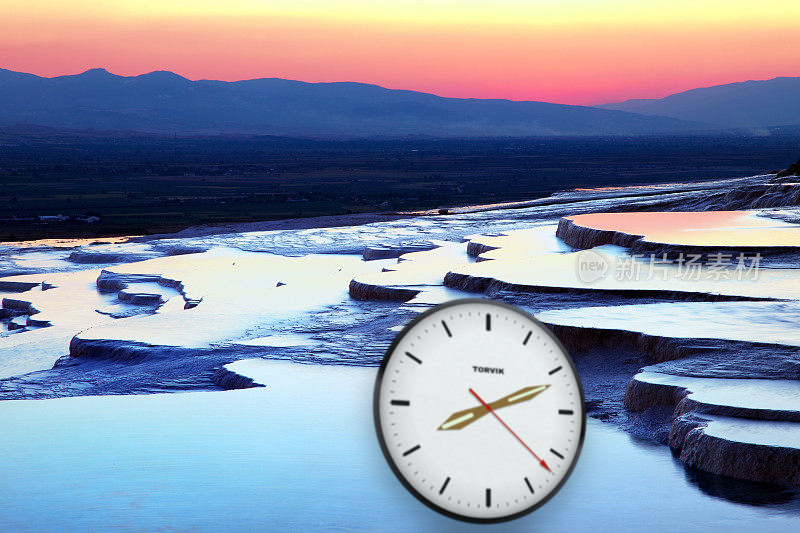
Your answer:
{"hour": 8, "minute": 11, "second": 22}
